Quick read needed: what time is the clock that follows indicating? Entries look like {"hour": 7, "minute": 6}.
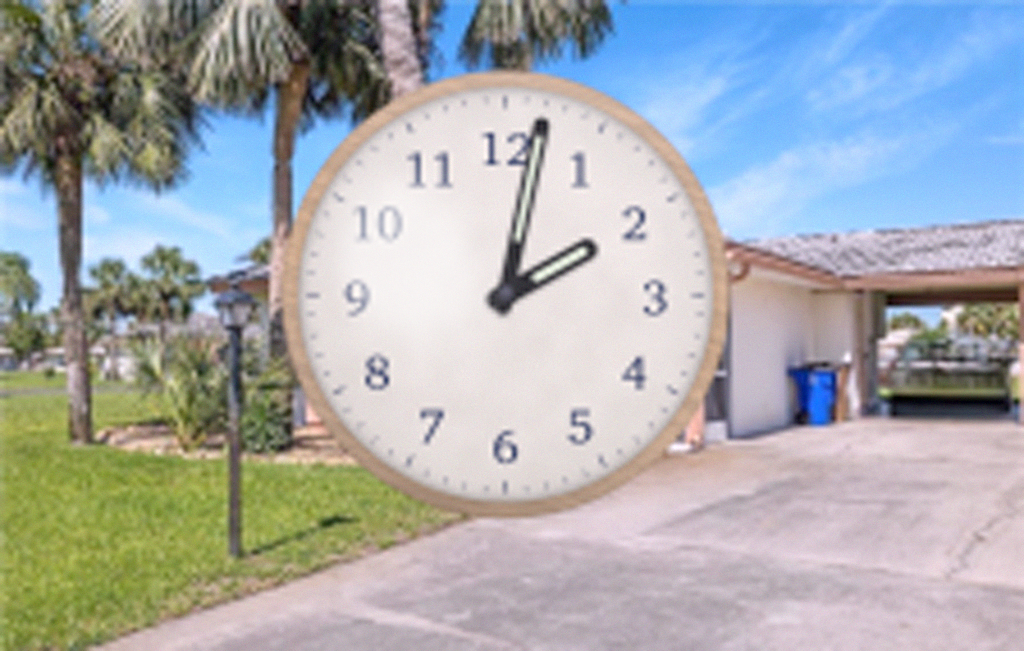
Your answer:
{"hour": 2, "minute": 2}
